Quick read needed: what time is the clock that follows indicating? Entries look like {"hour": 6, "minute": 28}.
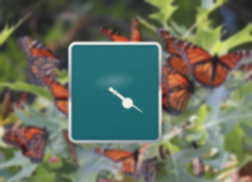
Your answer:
{"hour": 4, "minute": 21}
